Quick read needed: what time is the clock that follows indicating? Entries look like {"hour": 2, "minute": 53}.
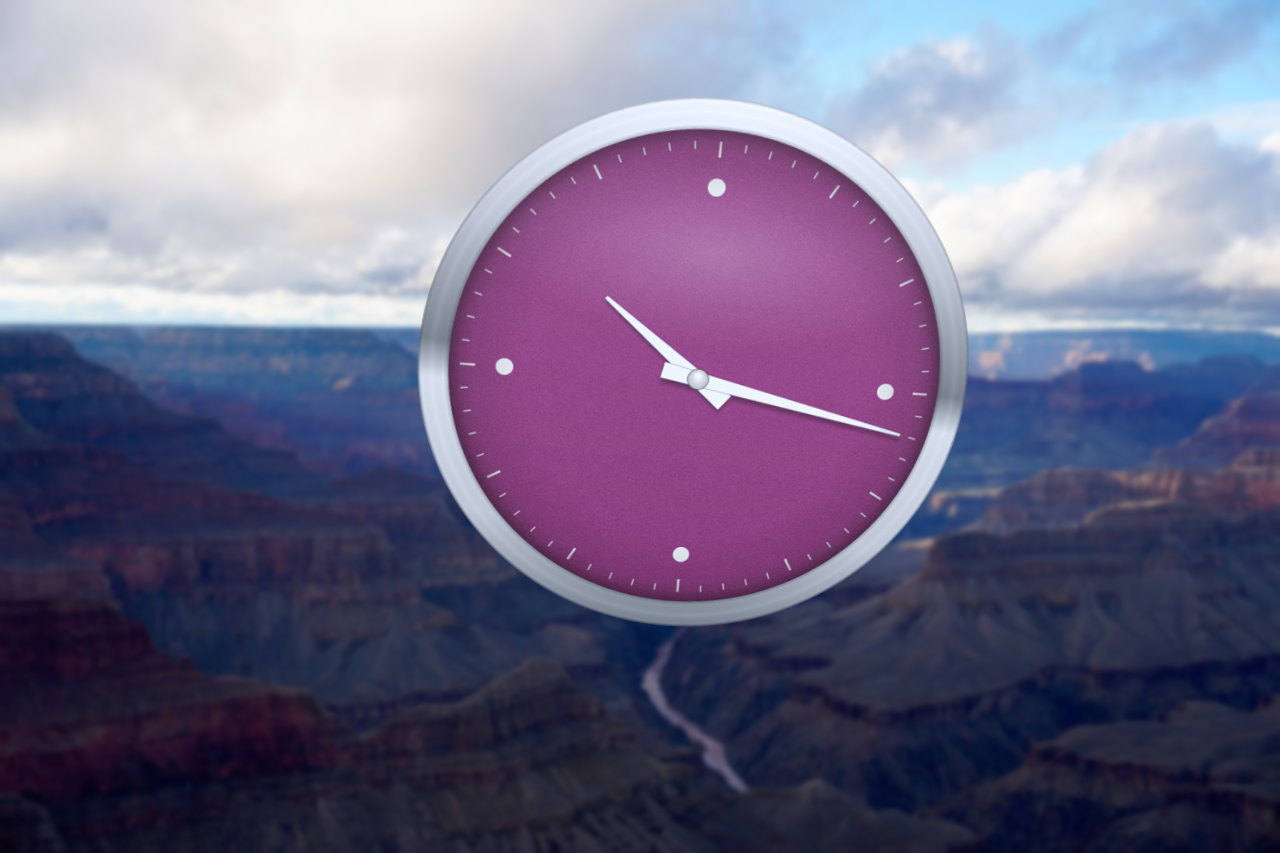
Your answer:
{"hour": 10, "minute": 17}
